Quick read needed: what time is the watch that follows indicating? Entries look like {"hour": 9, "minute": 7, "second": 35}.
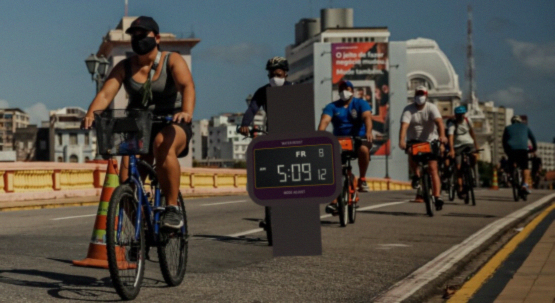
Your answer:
{"hour": 5, "minute": 9, "second": 12}
